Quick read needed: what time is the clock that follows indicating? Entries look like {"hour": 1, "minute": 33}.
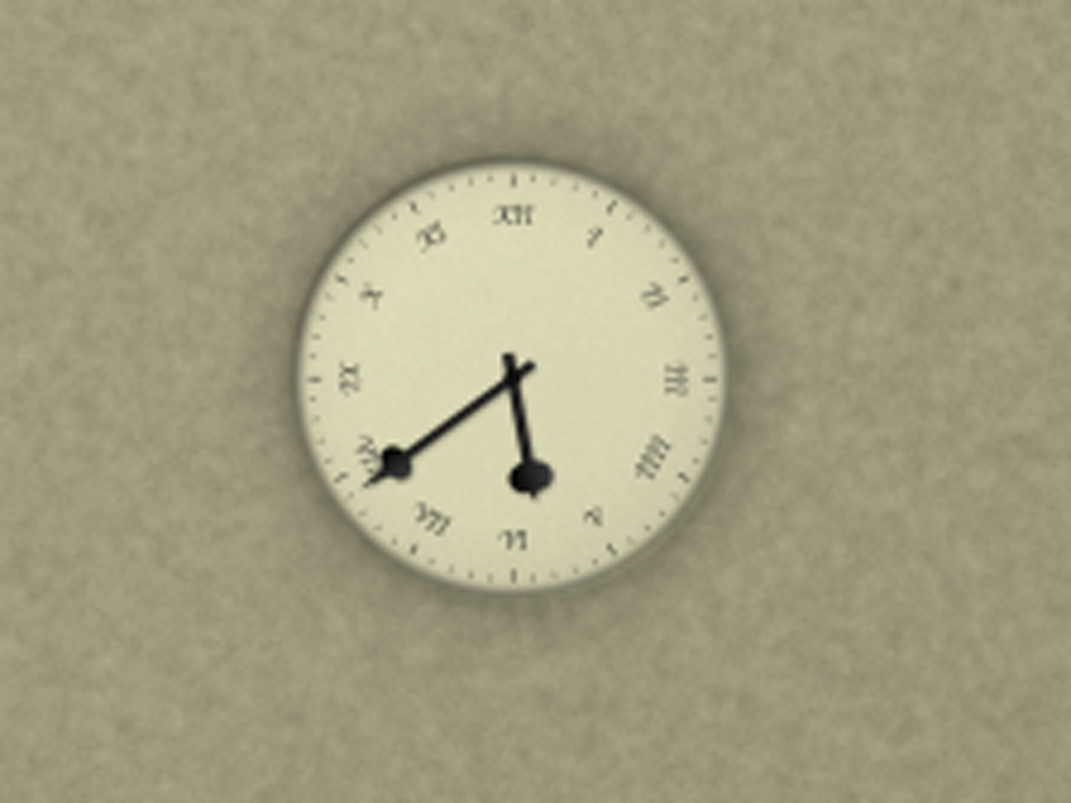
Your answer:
{"hour": 5, "minute": 39}
